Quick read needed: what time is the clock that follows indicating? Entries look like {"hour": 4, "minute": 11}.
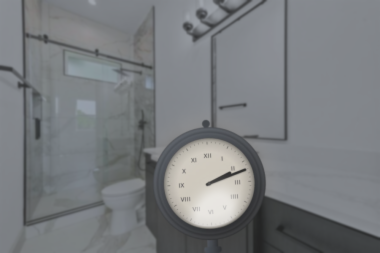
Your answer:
{"hour": 2, "minute": 12}
